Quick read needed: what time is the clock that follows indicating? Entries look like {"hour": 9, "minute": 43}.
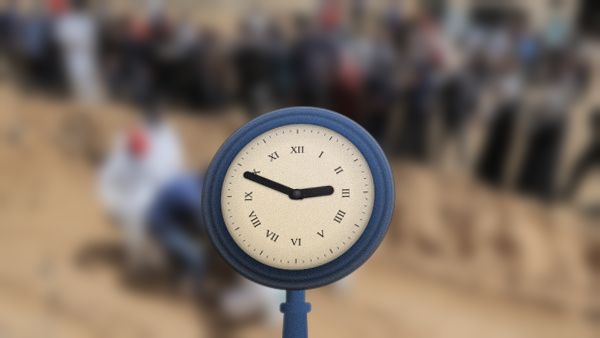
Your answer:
{"hour": 2, "minute": 49}
